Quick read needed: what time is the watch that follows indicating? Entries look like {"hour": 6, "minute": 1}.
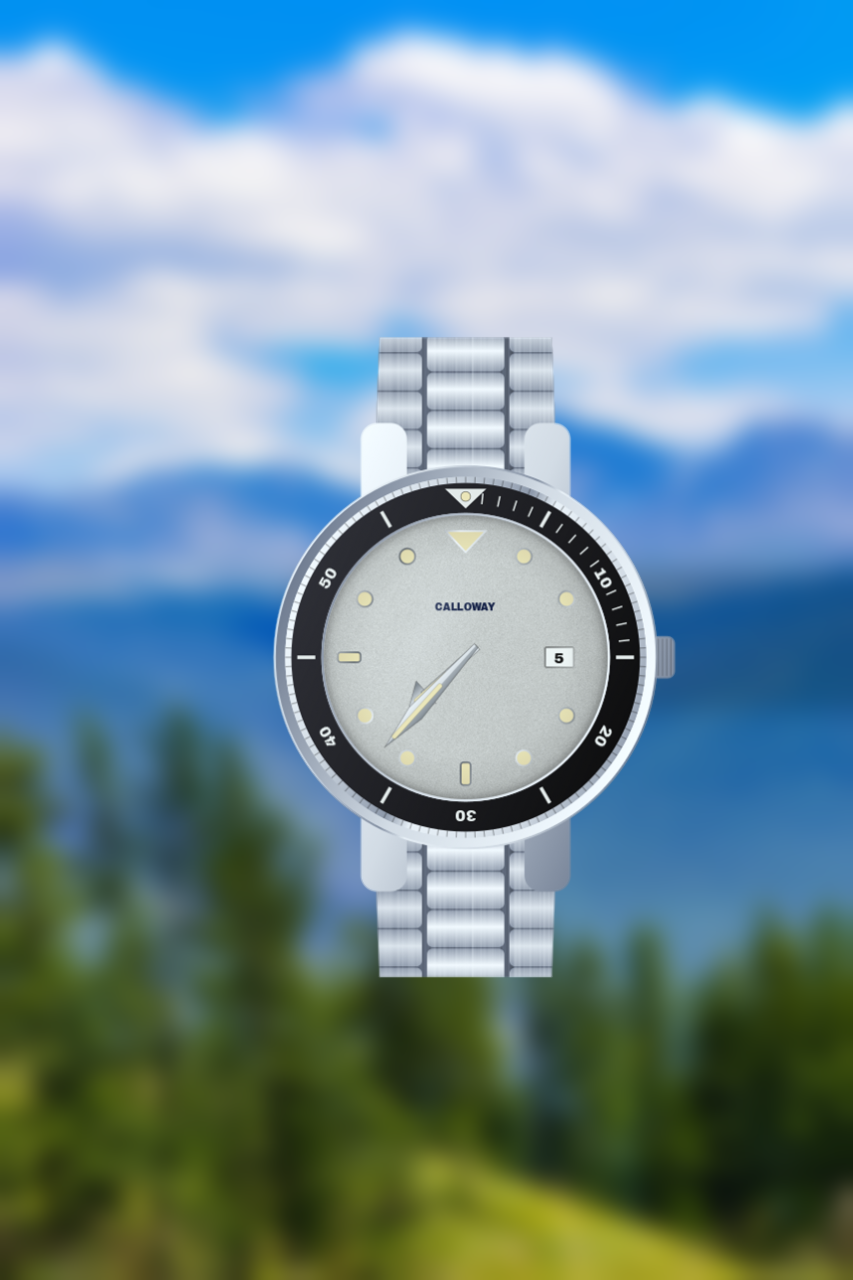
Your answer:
{"hour": 7, "minute": 37}
